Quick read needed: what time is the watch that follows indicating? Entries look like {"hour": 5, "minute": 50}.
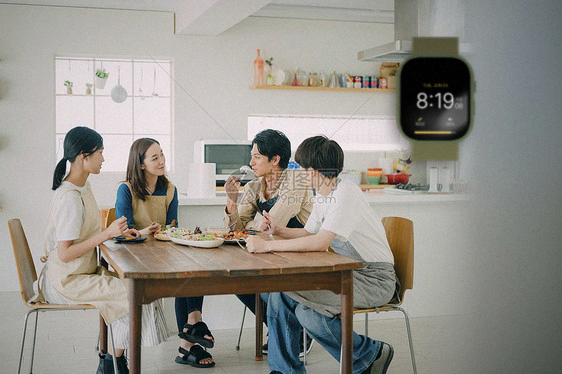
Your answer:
{"hour": 8, "minute": 19}
